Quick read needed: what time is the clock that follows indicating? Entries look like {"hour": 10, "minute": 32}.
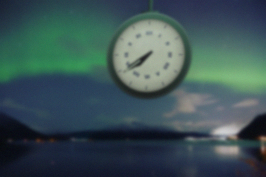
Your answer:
{"hour": 7, "minute": 39}
